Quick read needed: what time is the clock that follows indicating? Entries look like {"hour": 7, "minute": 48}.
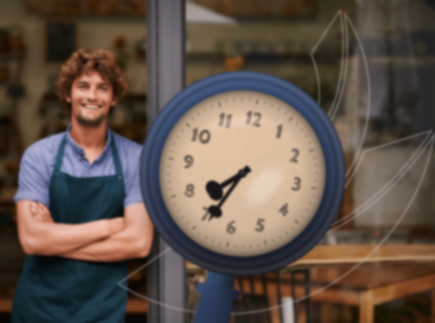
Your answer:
{"hour": 7, "minute": 34}
